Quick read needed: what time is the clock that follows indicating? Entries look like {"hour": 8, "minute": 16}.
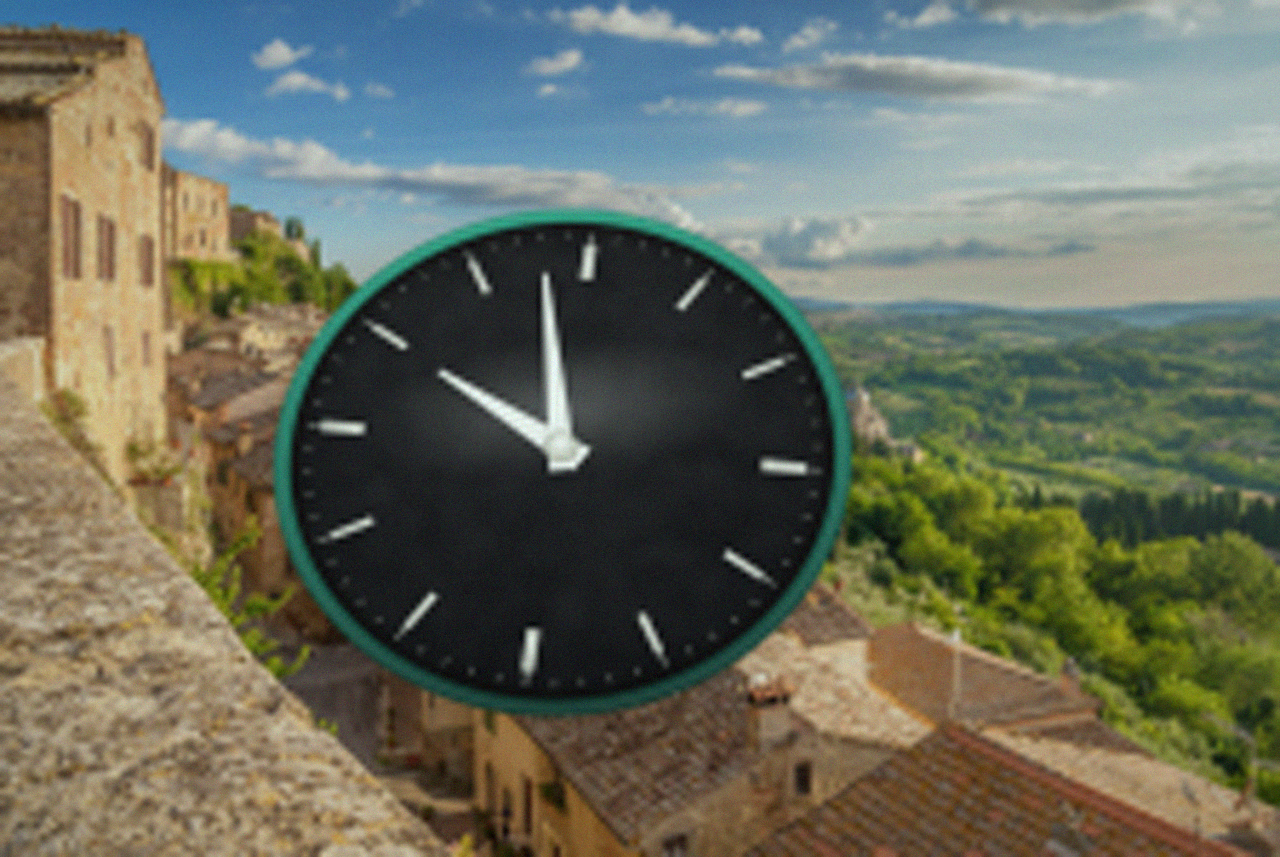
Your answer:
{"hour": 9, "minute": 58}
